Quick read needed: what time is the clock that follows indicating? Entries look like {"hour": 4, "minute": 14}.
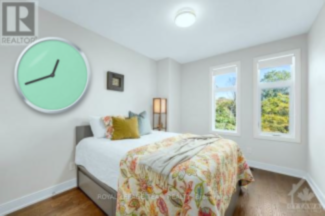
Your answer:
{"hour": 12, "minute": 42}
